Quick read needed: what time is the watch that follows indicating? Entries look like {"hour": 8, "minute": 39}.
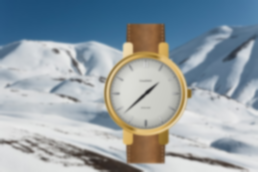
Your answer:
{"hour": 1, "minute": 38}
